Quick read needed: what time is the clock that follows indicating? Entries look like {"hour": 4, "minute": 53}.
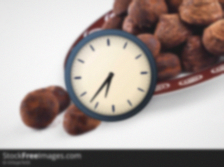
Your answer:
{"hour": 6, "minute": 37}
